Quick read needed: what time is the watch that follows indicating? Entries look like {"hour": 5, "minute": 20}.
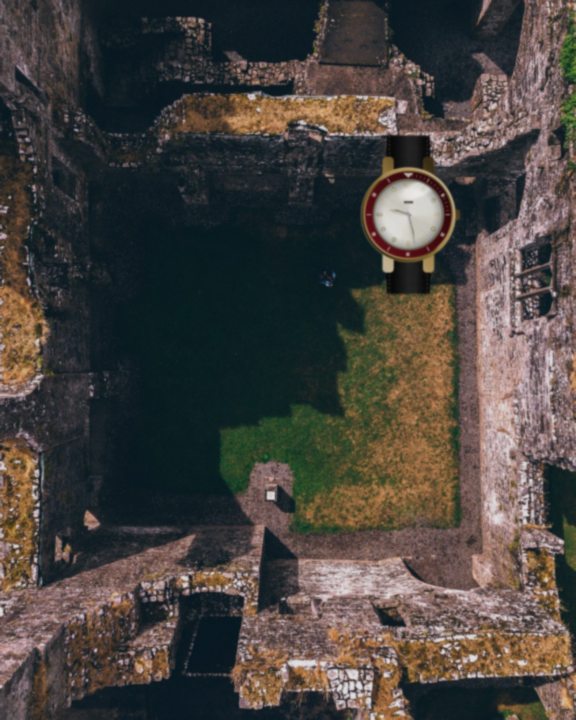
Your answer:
{"hour": 9, "minute": 28}
